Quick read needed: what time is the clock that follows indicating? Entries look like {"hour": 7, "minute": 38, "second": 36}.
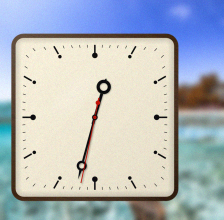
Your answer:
{"hour": 12, "minute": 32, "second": 32}
